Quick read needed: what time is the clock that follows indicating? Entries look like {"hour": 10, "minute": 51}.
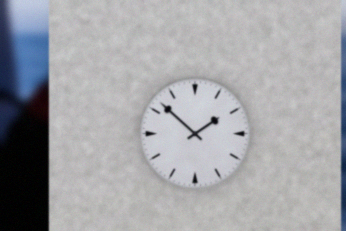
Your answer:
{"hour": 1, "minute": 52}
